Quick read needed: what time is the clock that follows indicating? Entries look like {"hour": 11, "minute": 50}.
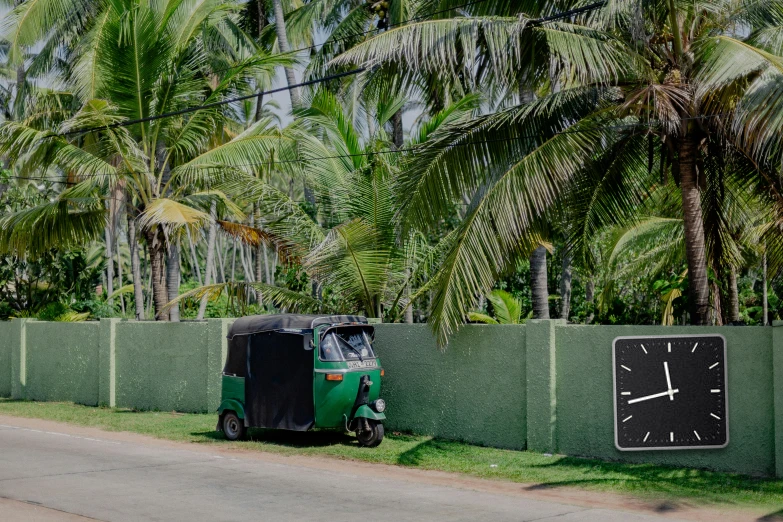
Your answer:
{"hour": 11, "minute": 43}
